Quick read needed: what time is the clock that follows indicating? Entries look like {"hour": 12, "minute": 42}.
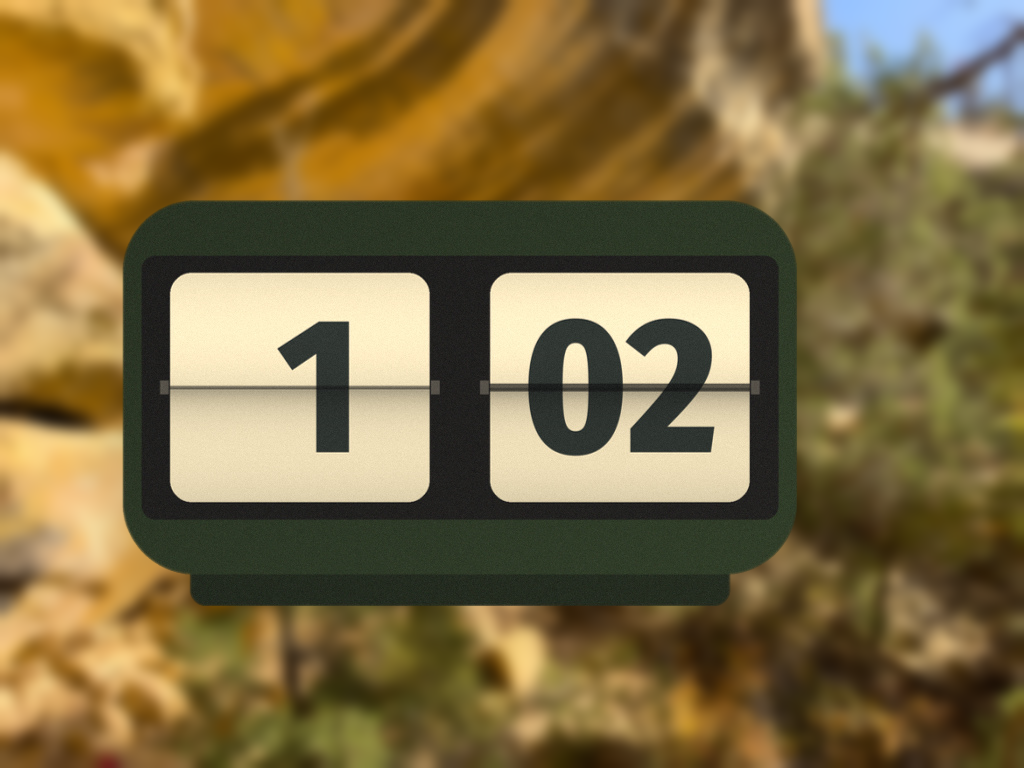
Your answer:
{"hour": 1, "minute": 2}
